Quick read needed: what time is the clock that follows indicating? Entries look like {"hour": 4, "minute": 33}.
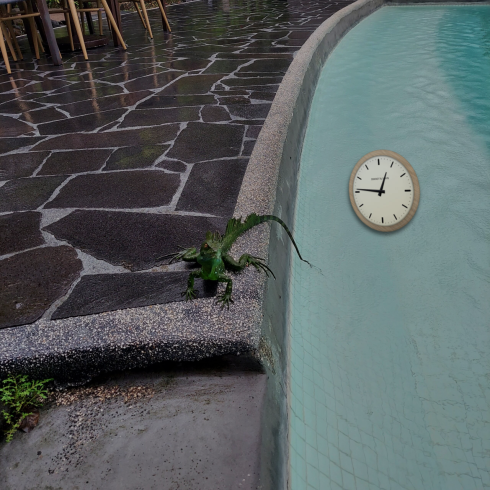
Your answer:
{"hour": 12, "minute": 46}
